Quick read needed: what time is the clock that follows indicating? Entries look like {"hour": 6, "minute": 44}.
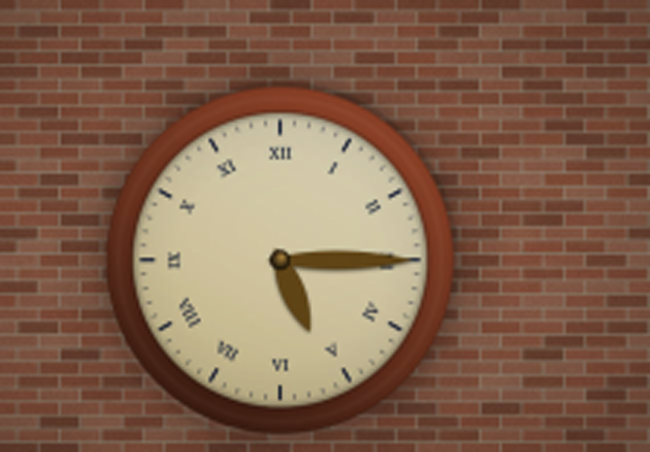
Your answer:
{"hour": 5, "minute": 15}
